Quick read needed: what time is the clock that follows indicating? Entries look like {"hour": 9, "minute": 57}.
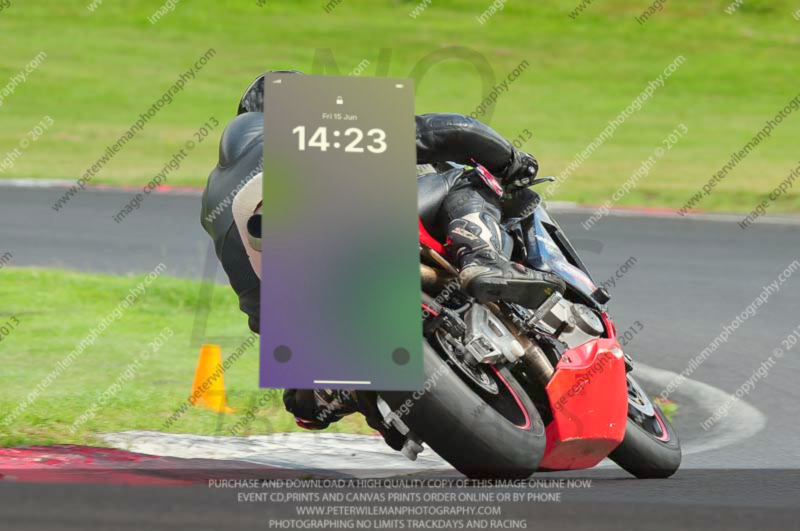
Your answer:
{"hour": 14, "minute": 23}
